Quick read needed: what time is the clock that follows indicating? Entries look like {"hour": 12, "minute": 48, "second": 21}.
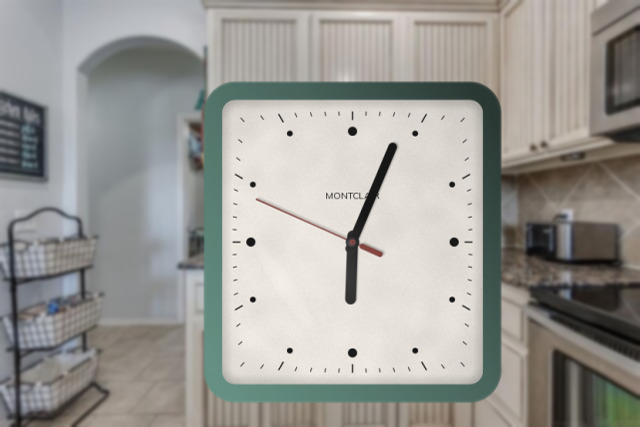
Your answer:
{"hour": 6, "minute": 3, "second": 49}
